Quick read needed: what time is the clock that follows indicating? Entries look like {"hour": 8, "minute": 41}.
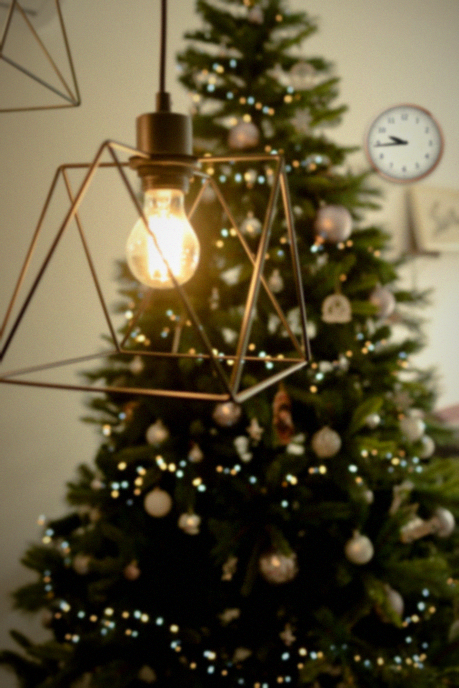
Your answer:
{"hour": 9, "minute": 44}
